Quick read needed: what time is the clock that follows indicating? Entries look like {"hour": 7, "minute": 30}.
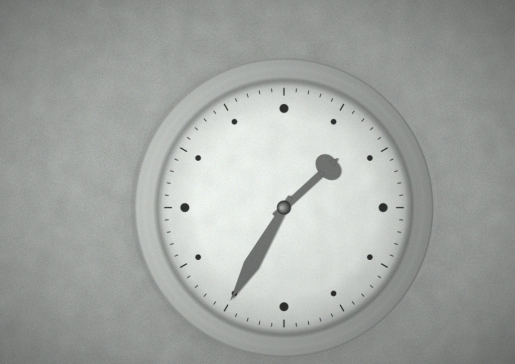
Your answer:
{"hour": 1, "minute": 35}
